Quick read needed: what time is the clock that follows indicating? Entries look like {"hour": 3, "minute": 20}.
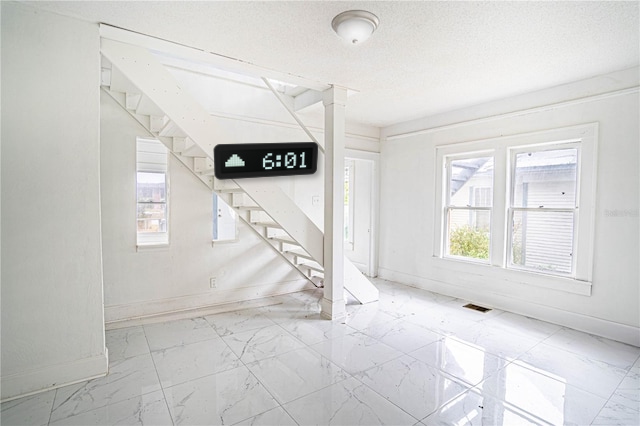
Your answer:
{"hour": 6, "minute": 1}
